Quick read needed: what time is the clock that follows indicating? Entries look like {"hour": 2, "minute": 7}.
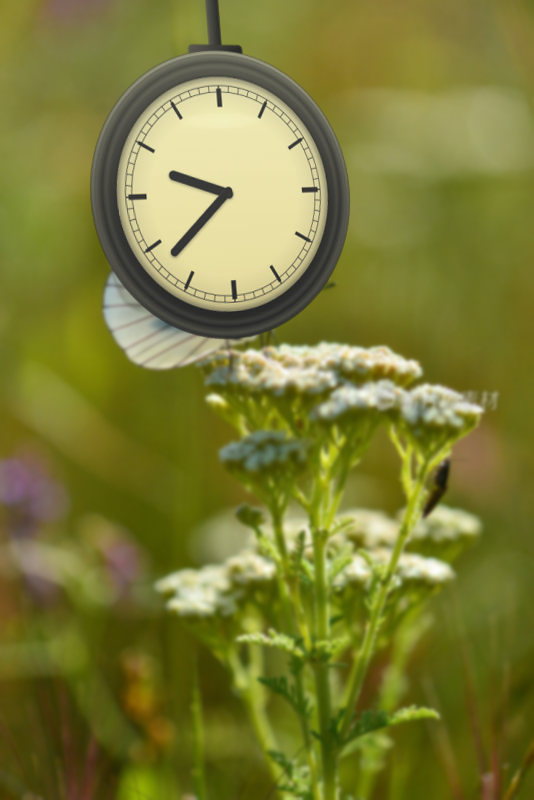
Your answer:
{"hour": 9, "minute": 38}
